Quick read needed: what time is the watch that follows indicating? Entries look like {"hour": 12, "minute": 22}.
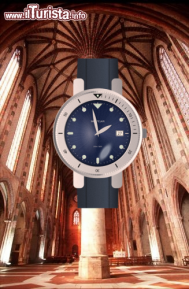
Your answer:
{"hour": 1, "minute": 58}
